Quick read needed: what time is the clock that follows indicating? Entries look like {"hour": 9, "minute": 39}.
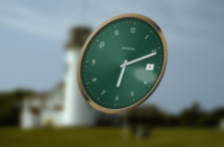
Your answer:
{"hour": 6, "minute": 11}
